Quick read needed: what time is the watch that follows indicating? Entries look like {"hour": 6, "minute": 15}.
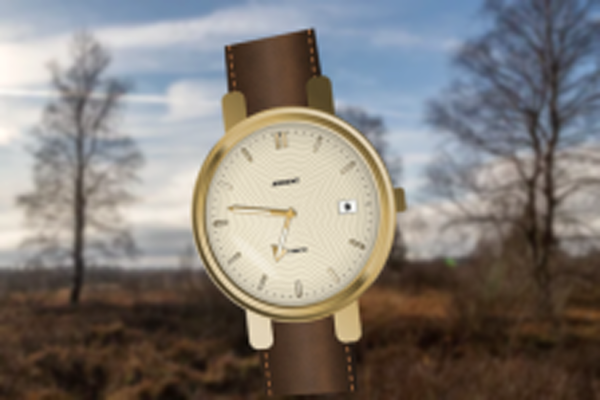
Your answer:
{"hour": 6, "minute": 47}
